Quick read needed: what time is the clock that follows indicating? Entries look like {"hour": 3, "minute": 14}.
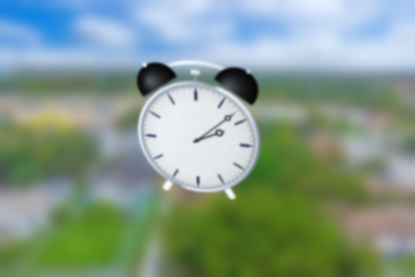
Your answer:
{"hour": 2, "minute": 8}
